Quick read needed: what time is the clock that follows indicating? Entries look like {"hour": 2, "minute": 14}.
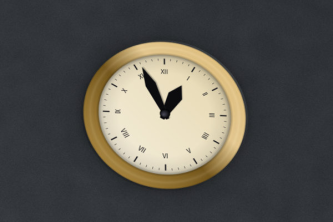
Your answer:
{"hour": 12, "minute": 56}
